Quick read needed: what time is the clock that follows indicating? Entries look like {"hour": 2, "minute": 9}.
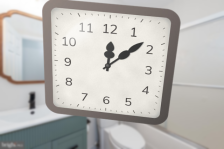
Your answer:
{"hour": 12, "minute": 8}
